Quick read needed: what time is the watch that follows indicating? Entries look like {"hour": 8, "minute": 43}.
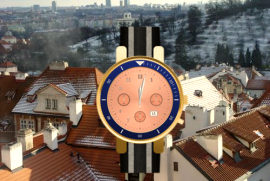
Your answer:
{"hour": 12, "minute": 2}
